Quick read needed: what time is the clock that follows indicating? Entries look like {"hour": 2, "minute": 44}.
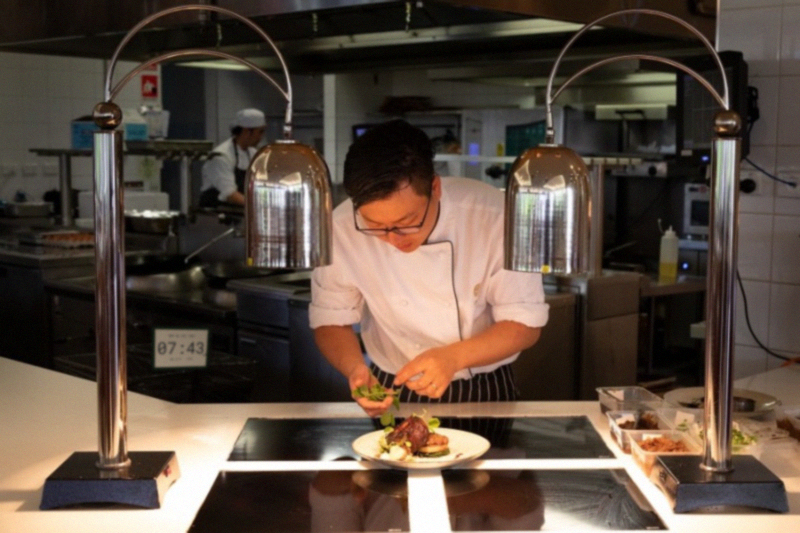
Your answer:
{"hour": 7, "minute": 43}
